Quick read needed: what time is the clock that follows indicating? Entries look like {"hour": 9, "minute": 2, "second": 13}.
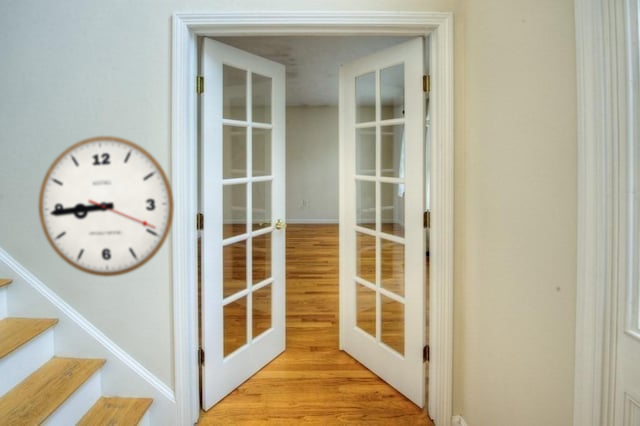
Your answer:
{"hour": 8, "minute": 44, "second": 19}
